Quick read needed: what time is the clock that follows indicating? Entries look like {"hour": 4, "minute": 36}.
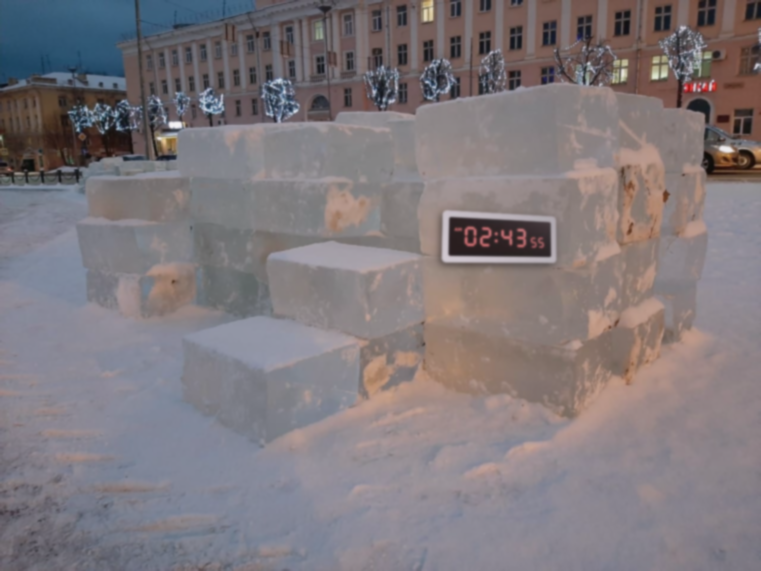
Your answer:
{"hour": 2, "minute": 43}
